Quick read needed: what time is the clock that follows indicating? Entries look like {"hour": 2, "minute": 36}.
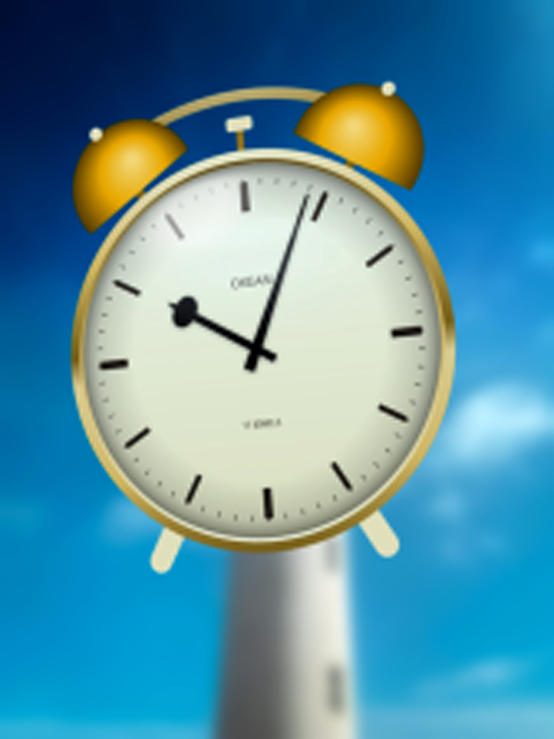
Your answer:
{"hour": 10, "minute": 4}
